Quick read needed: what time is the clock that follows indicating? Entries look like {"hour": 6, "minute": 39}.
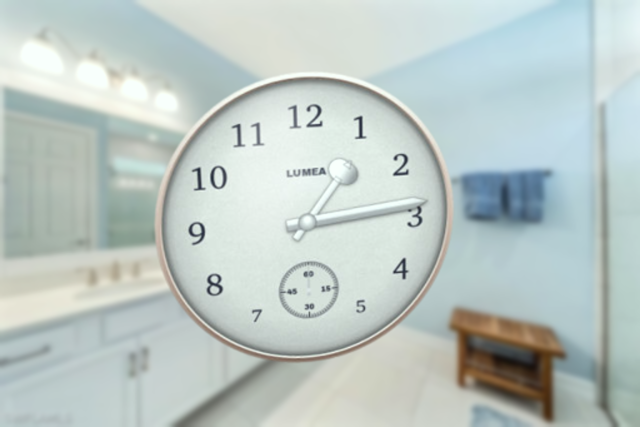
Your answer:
{"hour": 1, "minute": 14}
